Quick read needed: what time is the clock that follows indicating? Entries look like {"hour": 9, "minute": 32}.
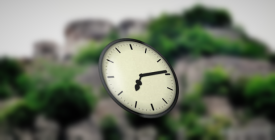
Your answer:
{"hour": 7, "minute": 14}
